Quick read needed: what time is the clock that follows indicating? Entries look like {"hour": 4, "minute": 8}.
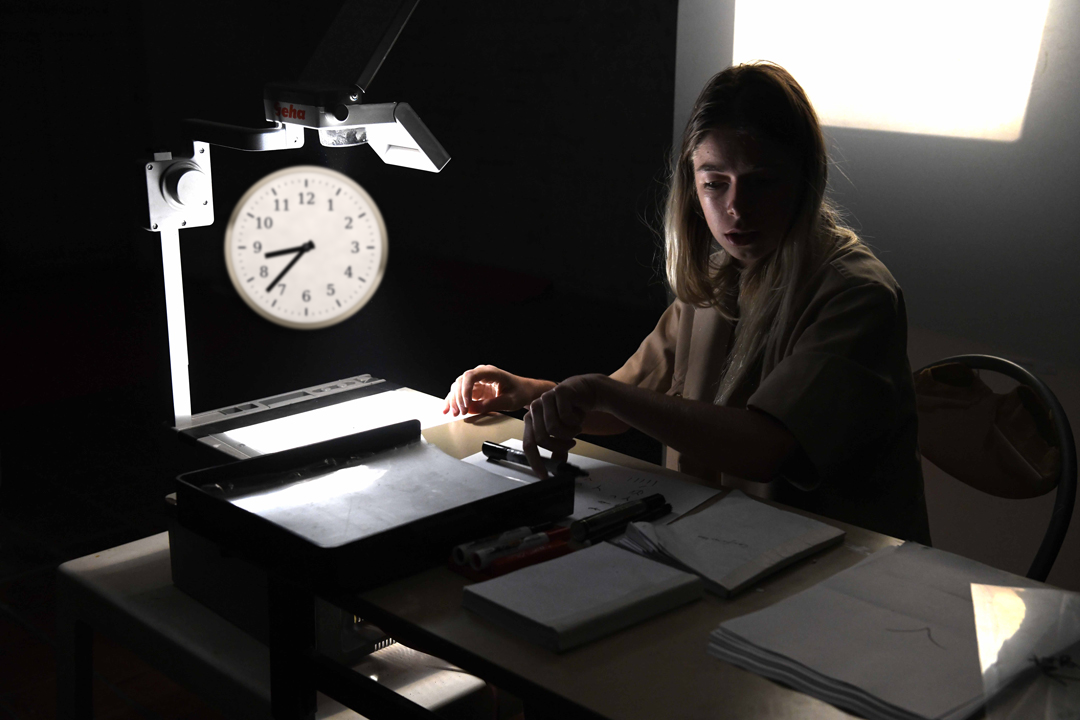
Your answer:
{"hour": 8, "minute": 37}
